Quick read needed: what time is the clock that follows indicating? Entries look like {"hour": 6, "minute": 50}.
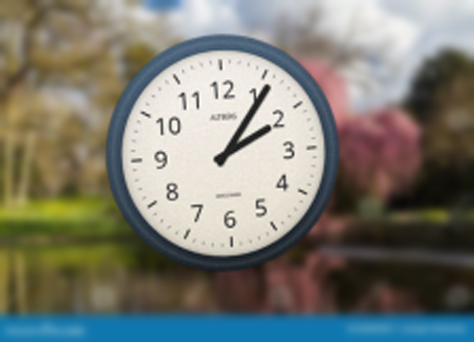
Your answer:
{"hour": 2, "minute": 6}
